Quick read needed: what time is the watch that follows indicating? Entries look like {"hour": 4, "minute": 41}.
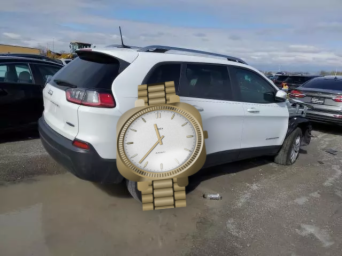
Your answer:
{"hour": 11, "minute": 37}
